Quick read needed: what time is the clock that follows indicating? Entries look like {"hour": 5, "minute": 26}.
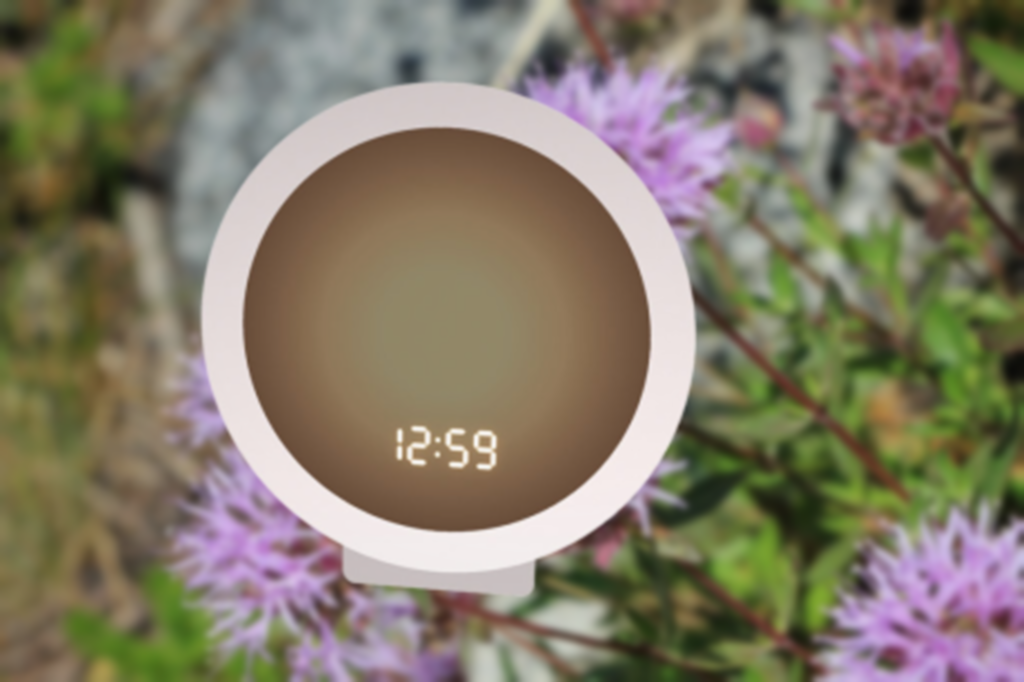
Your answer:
{"hour": 12, "minute": 59}
